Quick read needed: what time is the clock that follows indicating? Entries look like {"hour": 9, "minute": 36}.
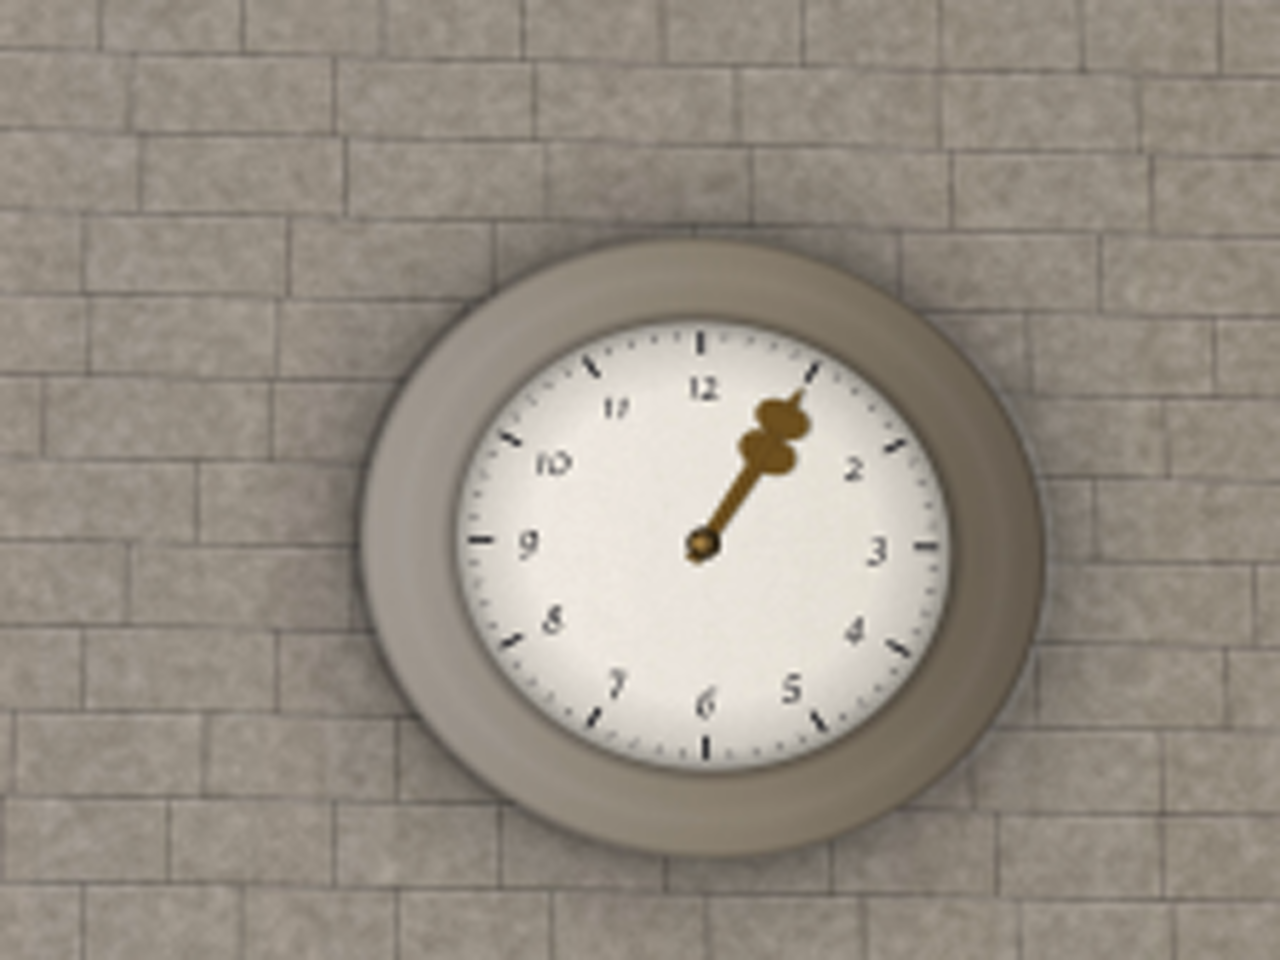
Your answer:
{"hour": 1, "minute": 5}
